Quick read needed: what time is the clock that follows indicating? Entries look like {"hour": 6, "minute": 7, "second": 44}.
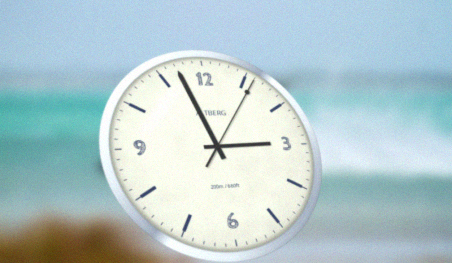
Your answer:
{"hour": 2, "minute": 57, "second": 6}
